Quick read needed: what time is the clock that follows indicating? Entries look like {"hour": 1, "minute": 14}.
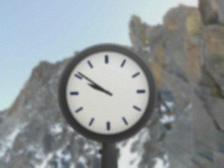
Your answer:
{"hour": 9, "minute": 51}
